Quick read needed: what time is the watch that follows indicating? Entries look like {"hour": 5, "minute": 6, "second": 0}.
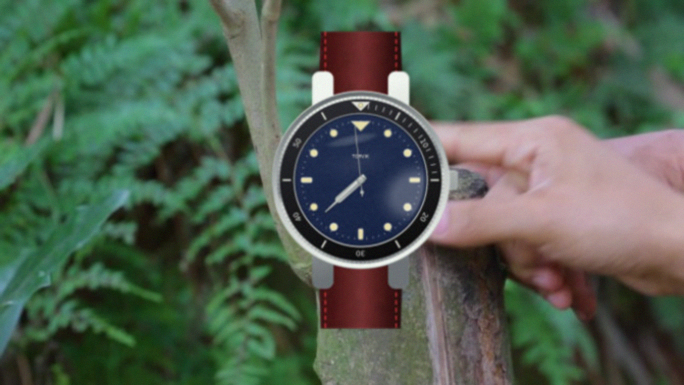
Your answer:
{"hour": 7, "minute": 37, "second": 59}
